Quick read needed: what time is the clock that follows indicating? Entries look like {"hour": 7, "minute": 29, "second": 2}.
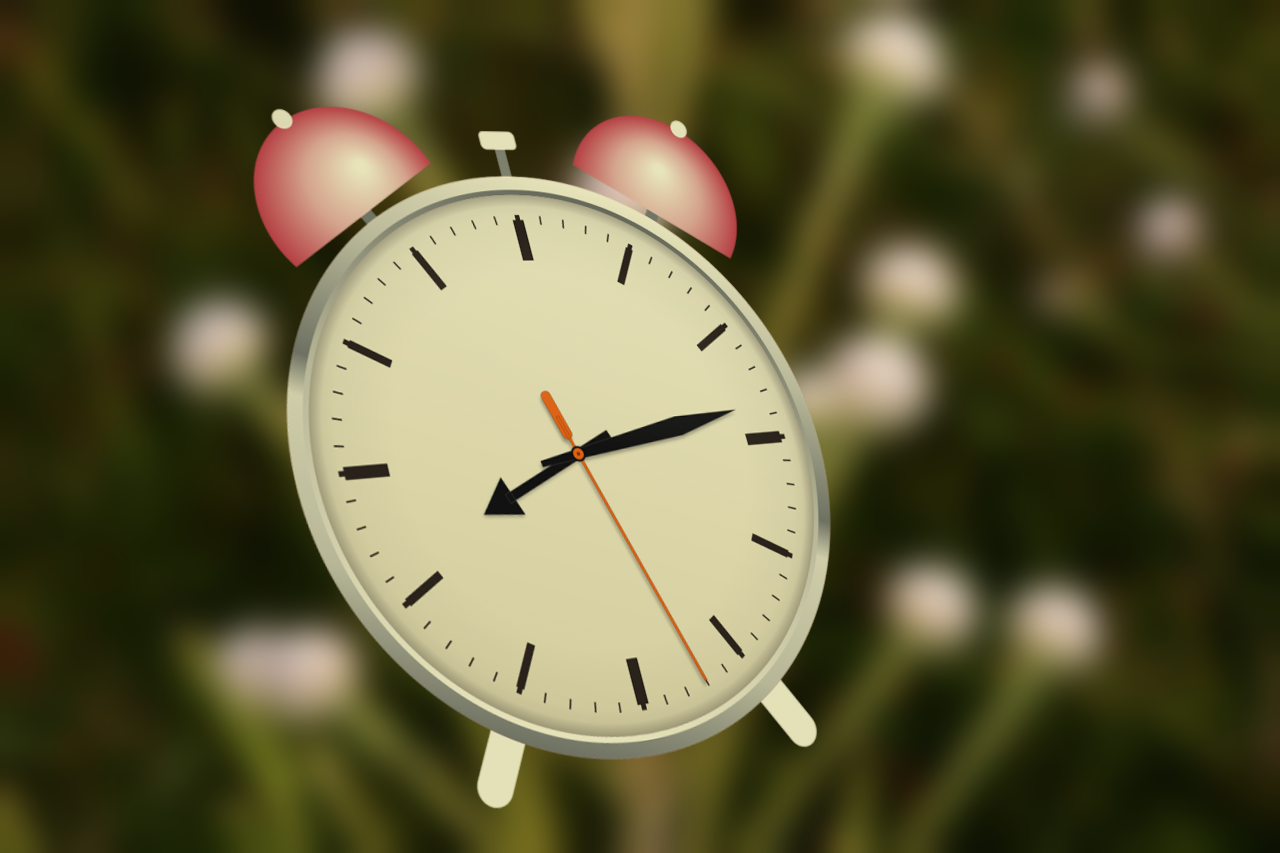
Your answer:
{"hour": 8, "minute": 13, "second": 27}
